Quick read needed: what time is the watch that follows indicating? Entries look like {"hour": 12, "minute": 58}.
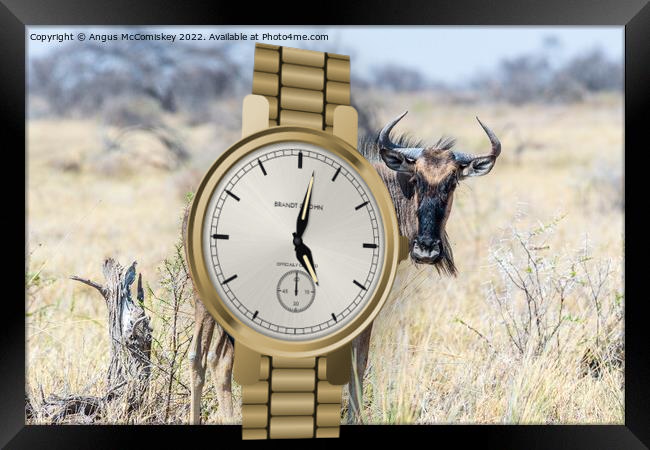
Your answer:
{"hour": 5, "minute": 2}
